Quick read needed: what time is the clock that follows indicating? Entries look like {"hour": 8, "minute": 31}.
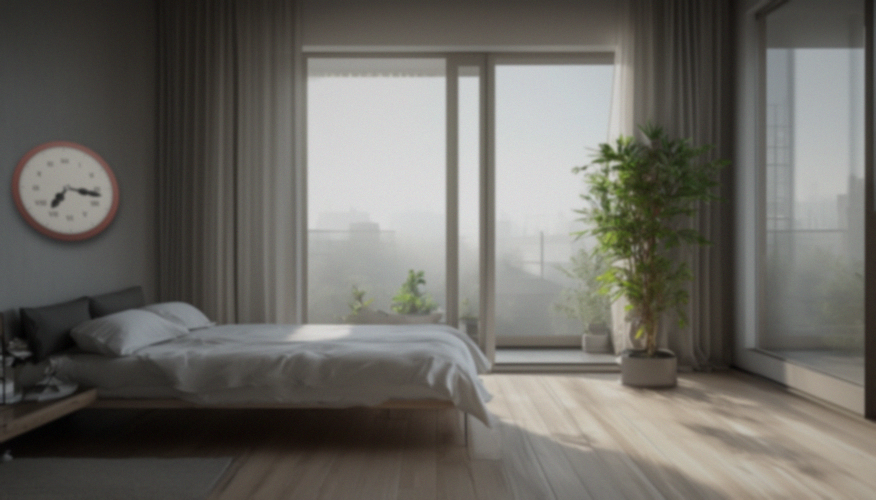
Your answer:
{"hour": 7, "minute": 17}
